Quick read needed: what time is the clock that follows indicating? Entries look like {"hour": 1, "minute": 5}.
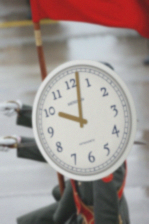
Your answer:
{"hour": 10, "minute": 2}
